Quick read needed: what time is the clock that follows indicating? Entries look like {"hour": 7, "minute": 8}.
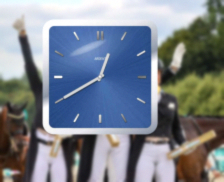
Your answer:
{"hour": 12, "minute": 40}
